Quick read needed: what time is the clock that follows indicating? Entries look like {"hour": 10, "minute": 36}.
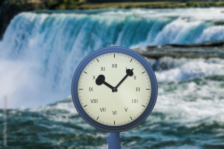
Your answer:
{"hour": 10, "minute": 7}
